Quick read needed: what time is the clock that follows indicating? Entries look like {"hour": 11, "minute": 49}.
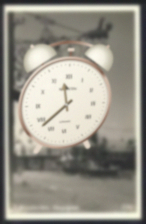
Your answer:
{"hour": 11, "minute": 38}
